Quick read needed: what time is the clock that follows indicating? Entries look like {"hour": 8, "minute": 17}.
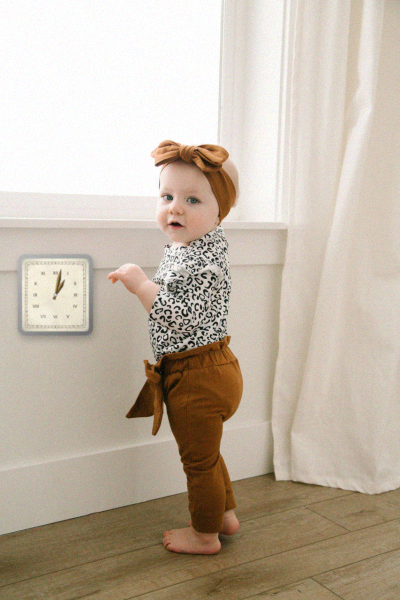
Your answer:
{"hour": 1, "minute": 2}
